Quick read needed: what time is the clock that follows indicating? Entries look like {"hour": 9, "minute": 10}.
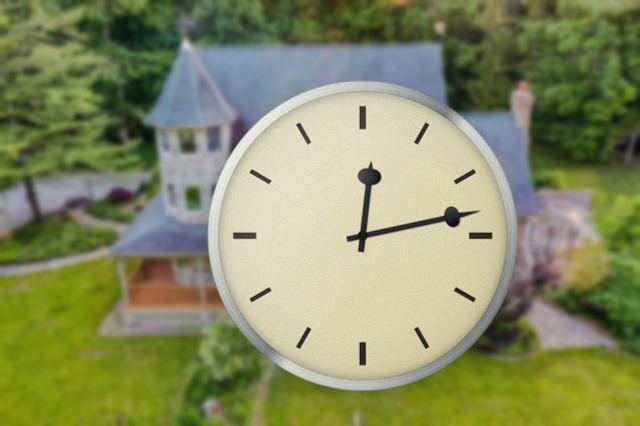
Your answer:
{"hour": 12, "minute": 13}
